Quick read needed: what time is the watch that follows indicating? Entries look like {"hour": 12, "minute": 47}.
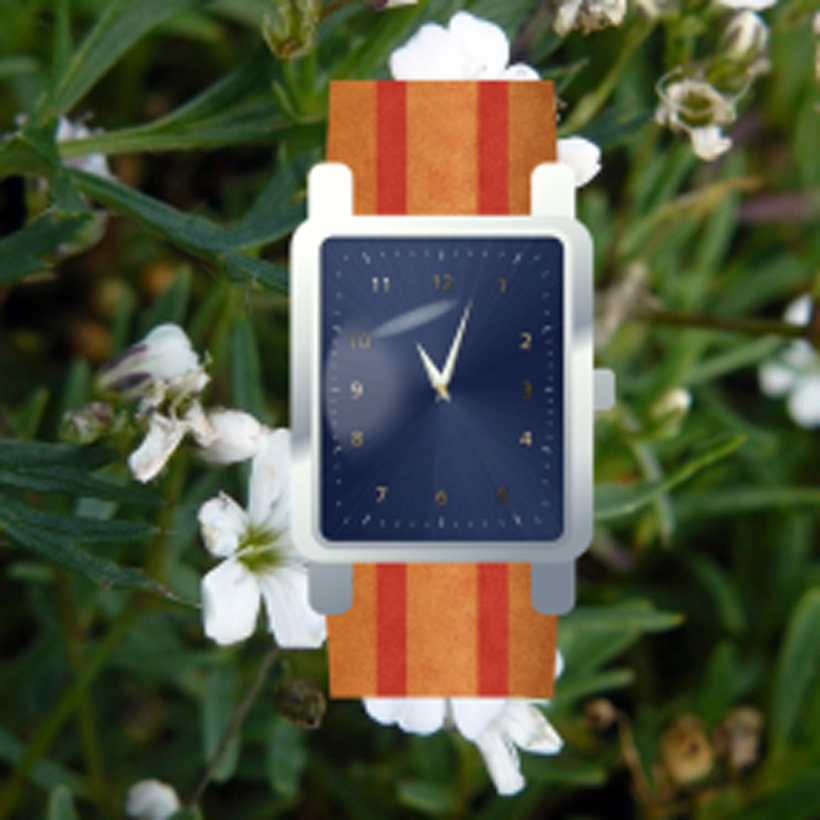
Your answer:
{"hour": 11, "minute": 3}
